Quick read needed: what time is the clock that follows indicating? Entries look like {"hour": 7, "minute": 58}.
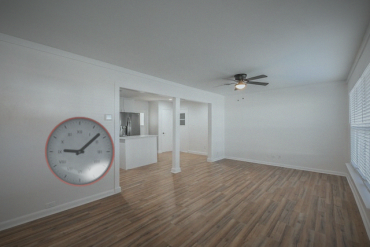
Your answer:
{"hour": 9, "minute": 8}
